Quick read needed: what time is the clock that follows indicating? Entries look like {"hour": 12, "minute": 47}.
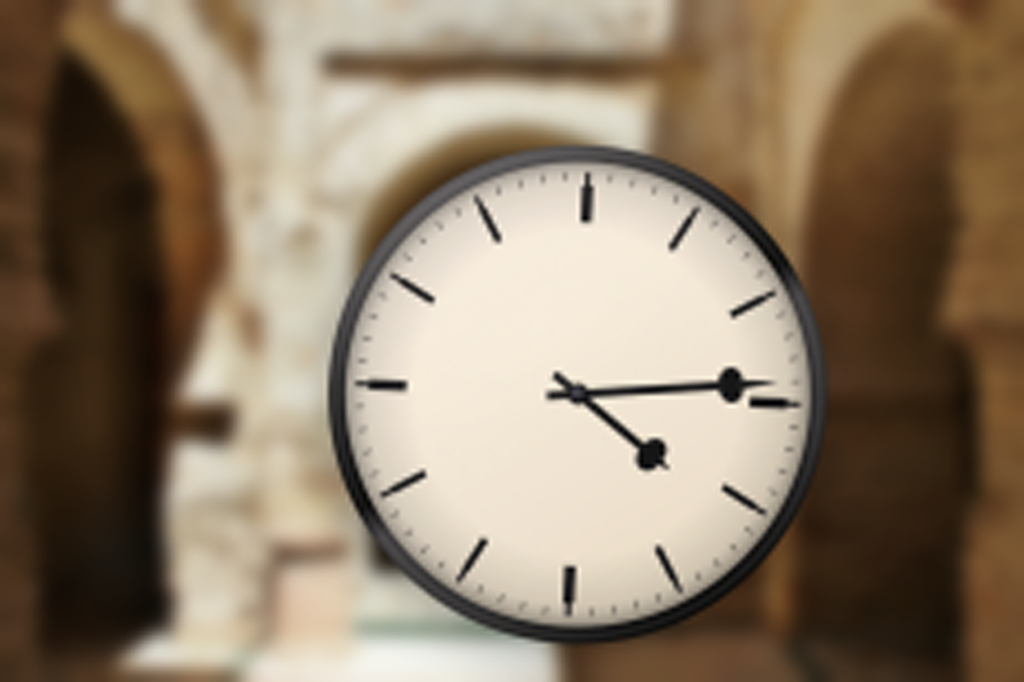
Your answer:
{"hour": 4, "minute": 14}
